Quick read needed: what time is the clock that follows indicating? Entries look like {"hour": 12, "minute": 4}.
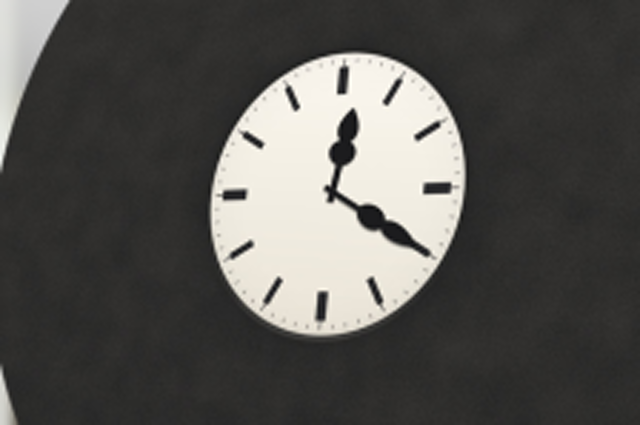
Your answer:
{"hour": 12, "minute": 20}
